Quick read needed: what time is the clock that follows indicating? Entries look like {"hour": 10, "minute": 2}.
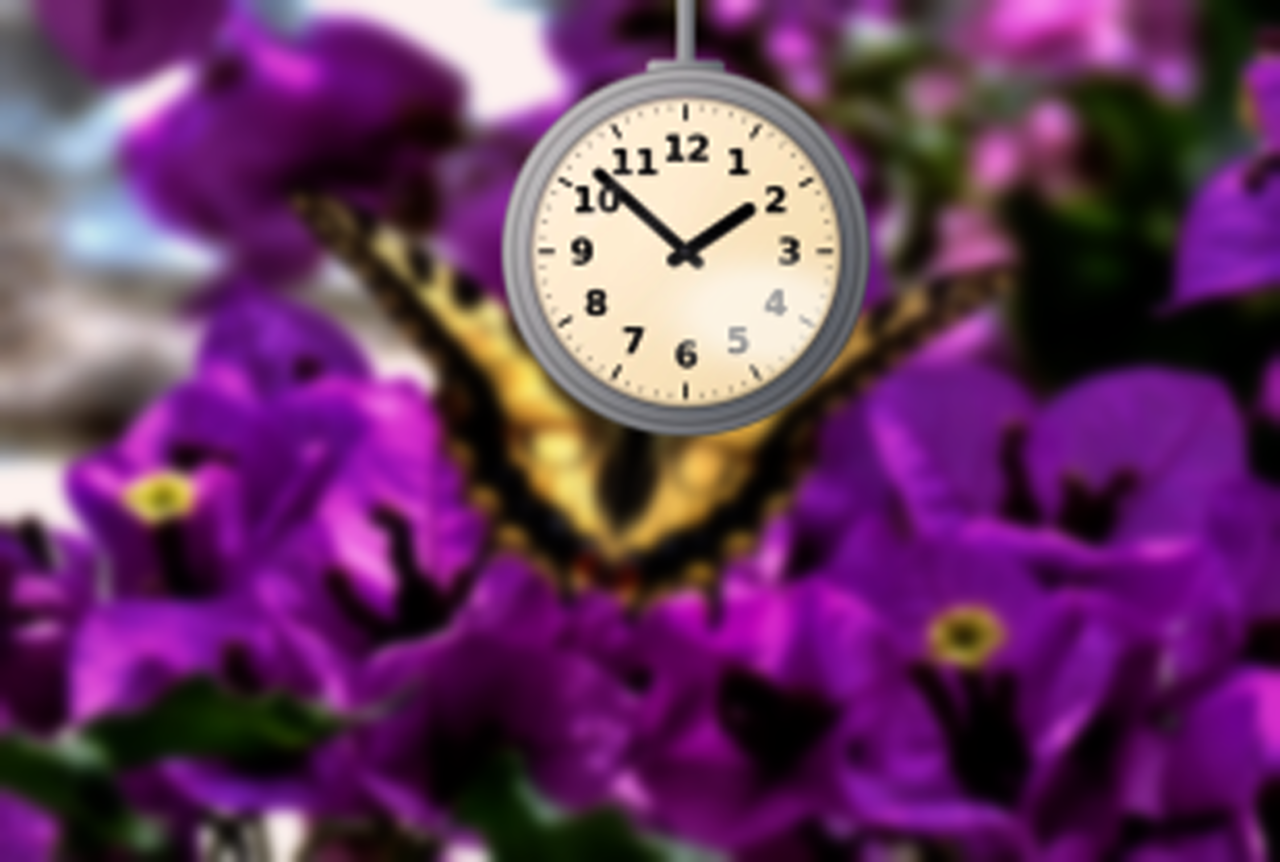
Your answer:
{"hour": 1, "minute": 52}
